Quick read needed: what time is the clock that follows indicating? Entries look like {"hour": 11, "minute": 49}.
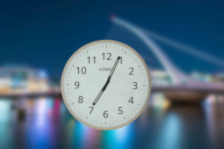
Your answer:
{"hour": 7, "minute": 4}
